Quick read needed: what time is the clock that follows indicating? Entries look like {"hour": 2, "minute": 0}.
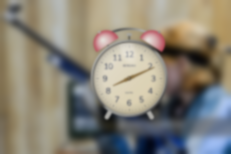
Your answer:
{"hour": 8, "minute": 11}
